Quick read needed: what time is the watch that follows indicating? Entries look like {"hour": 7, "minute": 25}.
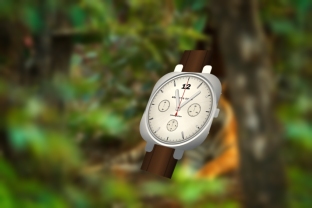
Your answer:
{"hour": 11, "minute": 7}
